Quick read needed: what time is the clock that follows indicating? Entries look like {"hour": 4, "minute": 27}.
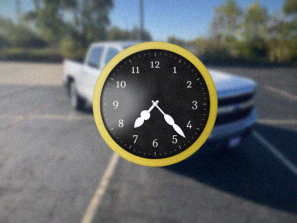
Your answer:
{"hour": 7, "minute": 23}
